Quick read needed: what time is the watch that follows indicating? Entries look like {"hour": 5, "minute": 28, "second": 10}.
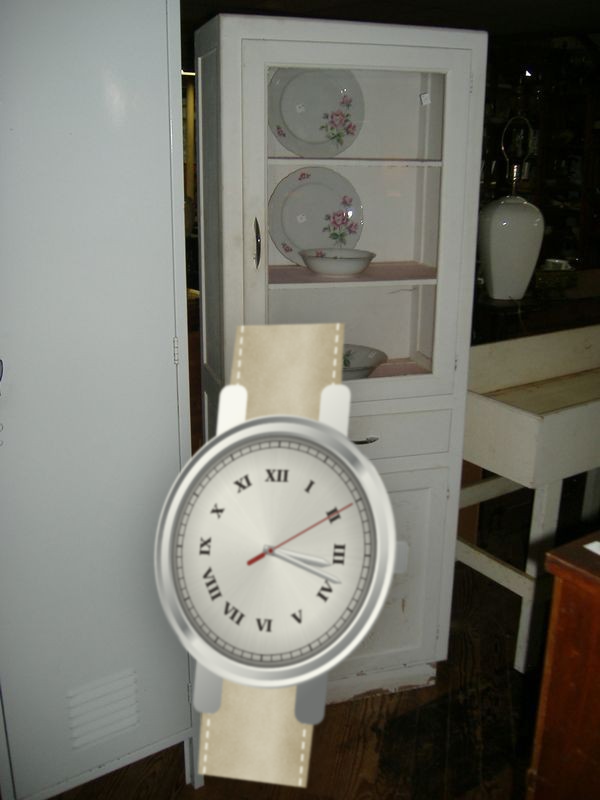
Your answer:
{"hour": 3, "minute": 18, "second": 10}
